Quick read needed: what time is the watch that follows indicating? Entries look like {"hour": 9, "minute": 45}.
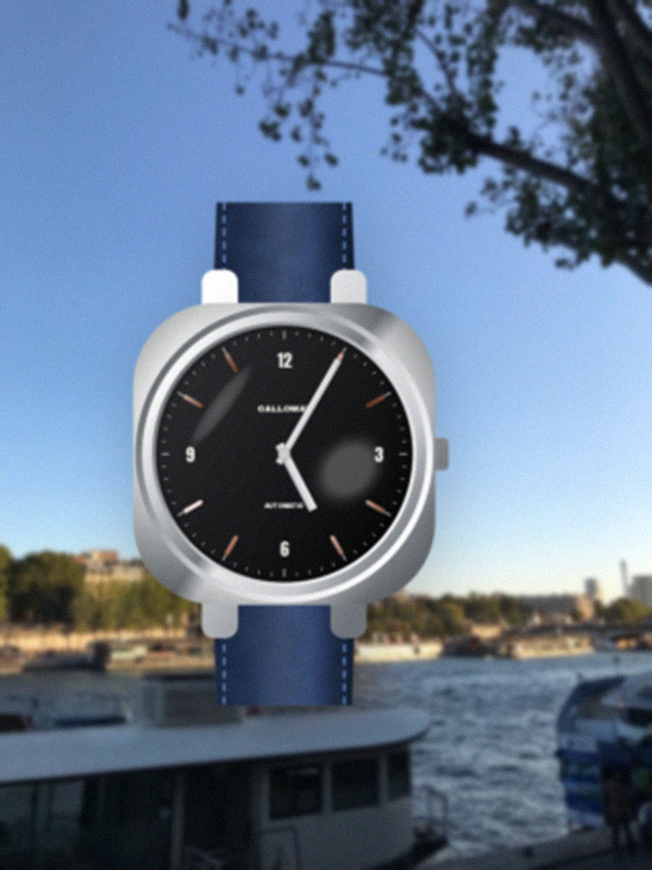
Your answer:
{"hour": 5, "minute": 5}
